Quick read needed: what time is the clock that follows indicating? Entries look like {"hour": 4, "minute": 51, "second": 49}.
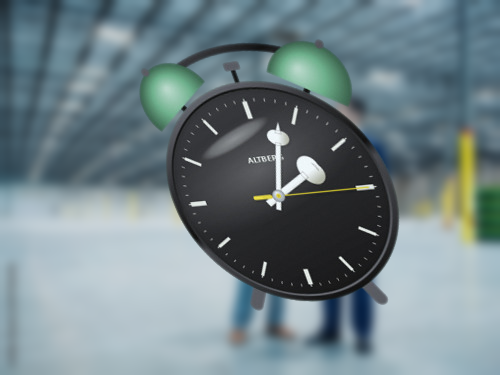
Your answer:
{"hour": 2, "minute": 3, "second": 15}
